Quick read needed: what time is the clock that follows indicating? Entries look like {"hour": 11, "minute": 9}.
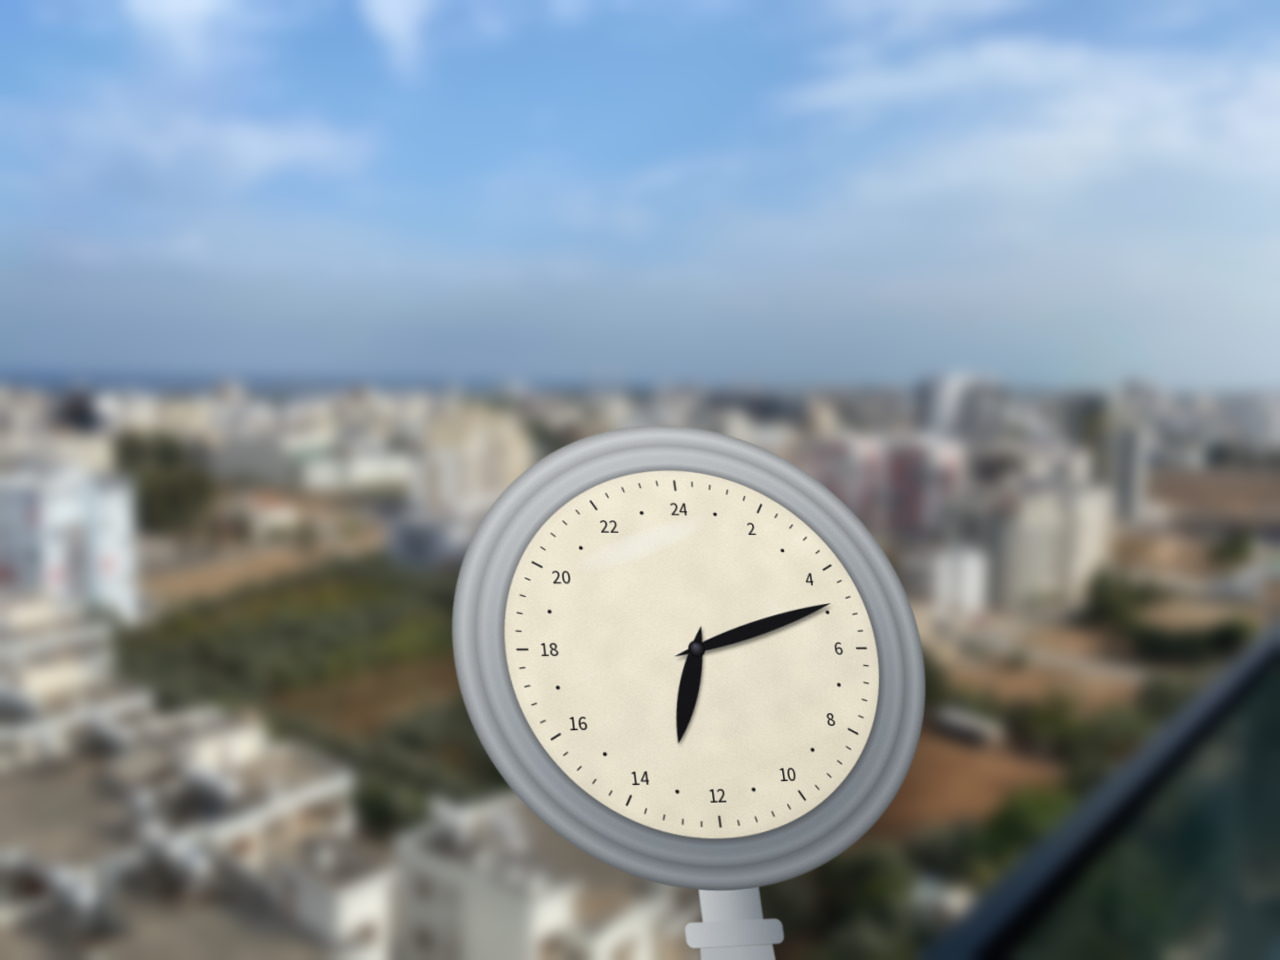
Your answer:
{"hour": 13, "minute": 12}
